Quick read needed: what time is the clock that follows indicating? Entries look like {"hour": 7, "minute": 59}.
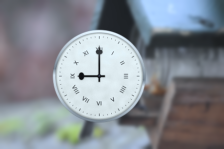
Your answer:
{"hour": 9, "minute": 0}
